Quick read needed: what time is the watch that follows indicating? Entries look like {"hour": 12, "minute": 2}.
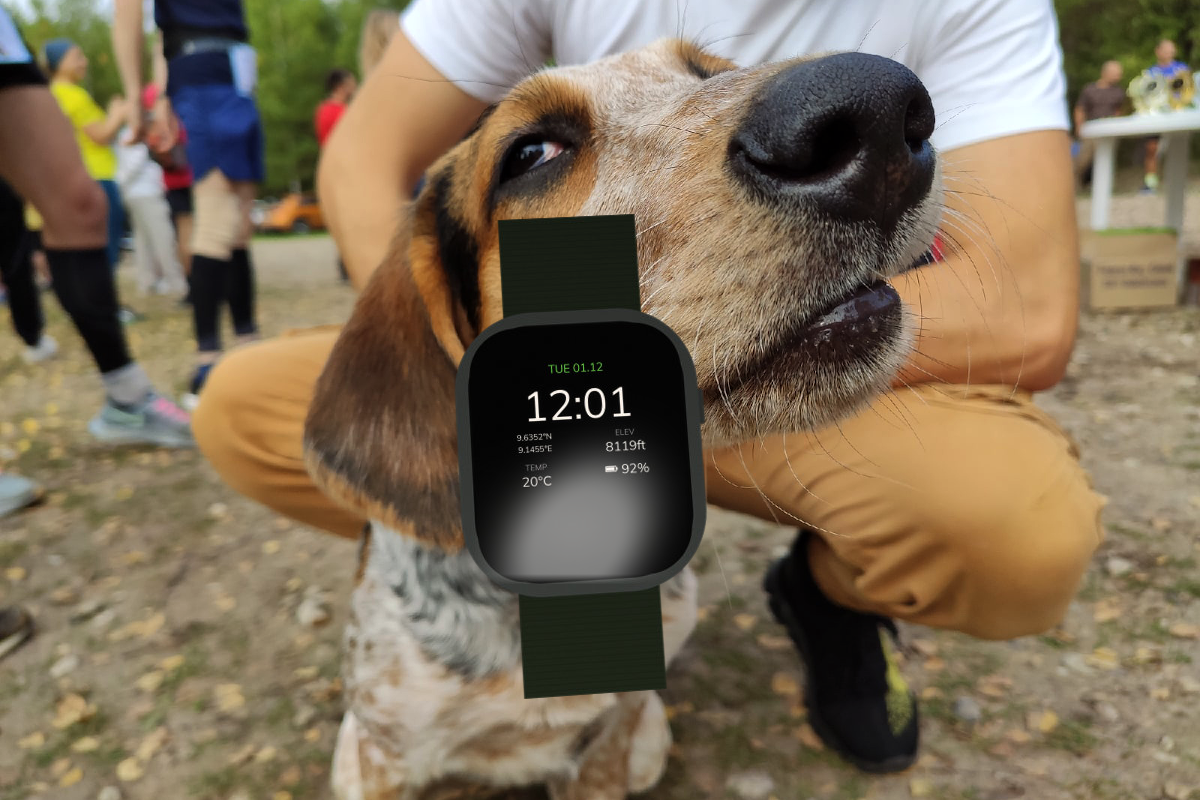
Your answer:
{"hour": 12, "minute": 1}
